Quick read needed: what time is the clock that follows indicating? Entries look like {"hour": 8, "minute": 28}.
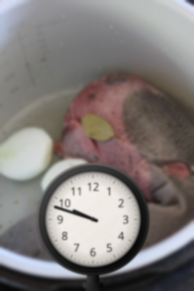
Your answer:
{"hour": 9, "minute": 48}
